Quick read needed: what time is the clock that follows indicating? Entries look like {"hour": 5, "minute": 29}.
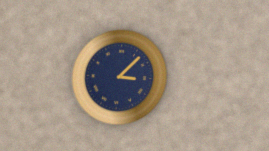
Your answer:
{"hour": 3, "minute": 7}
